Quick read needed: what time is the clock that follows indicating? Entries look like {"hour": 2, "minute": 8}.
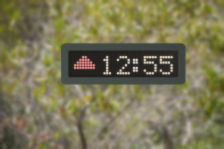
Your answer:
{"hour": 12, "minute": 55}
